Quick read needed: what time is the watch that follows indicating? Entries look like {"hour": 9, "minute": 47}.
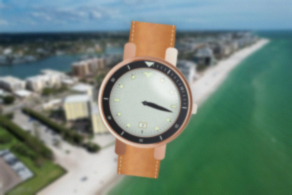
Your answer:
{"hour": 3, "minute": 17}
